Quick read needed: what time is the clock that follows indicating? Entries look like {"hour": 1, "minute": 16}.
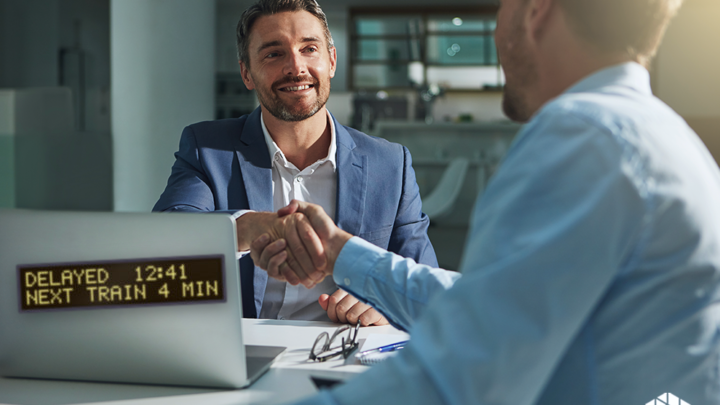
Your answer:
{"hour": 12, "minute": 41}
